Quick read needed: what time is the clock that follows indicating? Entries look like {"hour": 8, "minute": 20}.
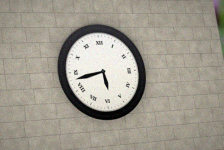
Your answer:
{"hour": 5, "minute": 43}
